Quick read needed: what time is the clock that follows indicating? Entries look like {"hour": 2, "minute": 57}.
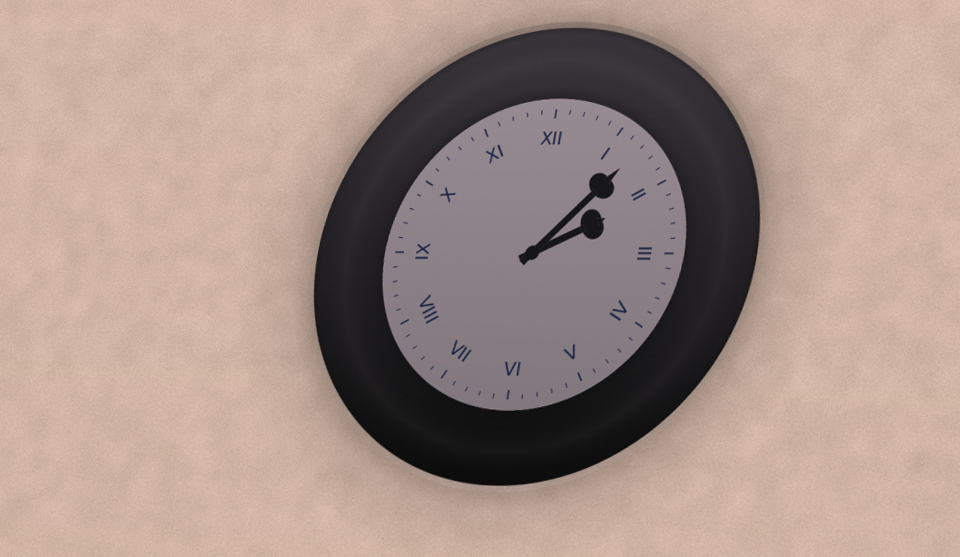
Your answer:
{"hour": 2, "minute": 7}
